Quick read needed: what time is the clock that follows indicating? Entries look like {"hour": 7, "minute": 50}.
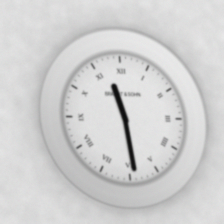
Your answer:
{"hour": 11, "minute": 29}
